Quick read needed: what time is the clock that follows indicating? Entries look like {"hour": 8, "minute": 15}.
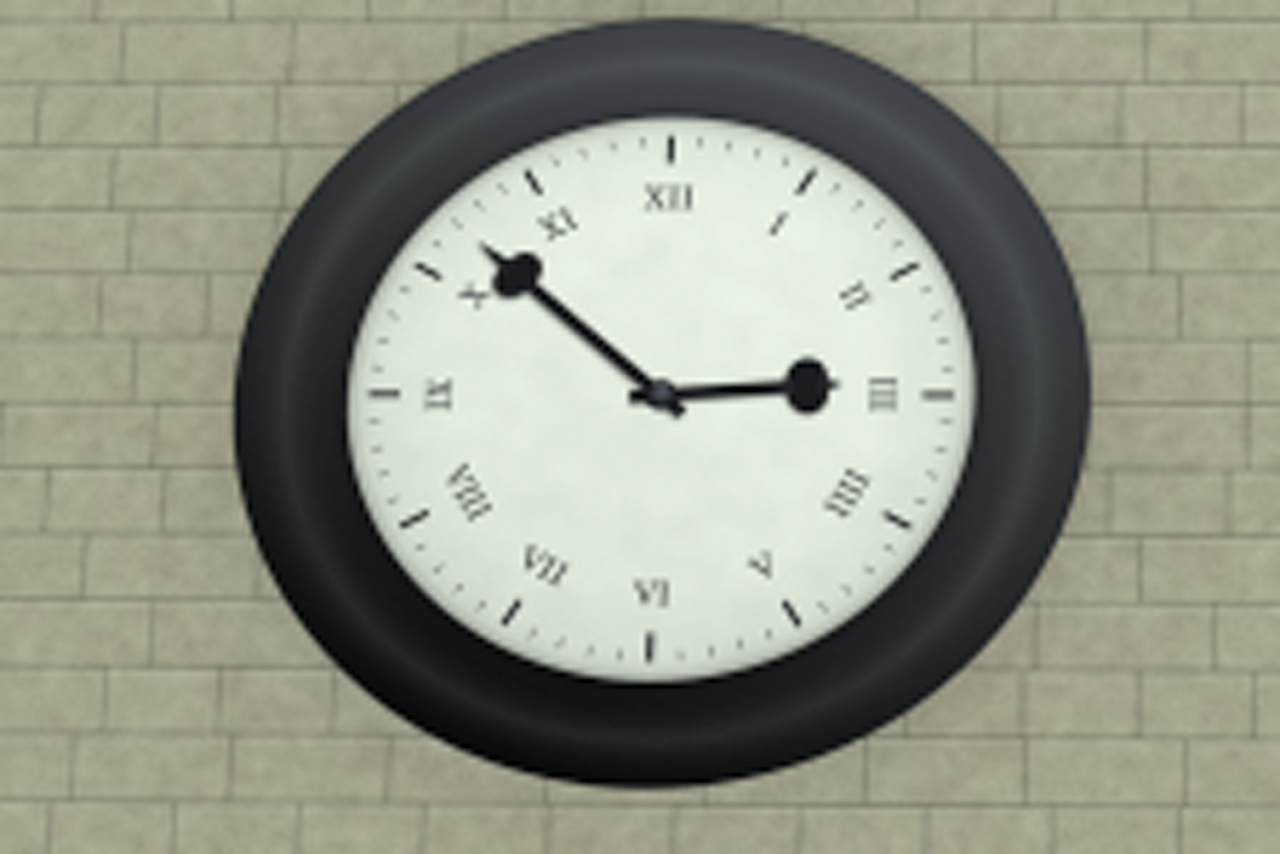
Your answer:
{"hour": 2, "minute": 52}
